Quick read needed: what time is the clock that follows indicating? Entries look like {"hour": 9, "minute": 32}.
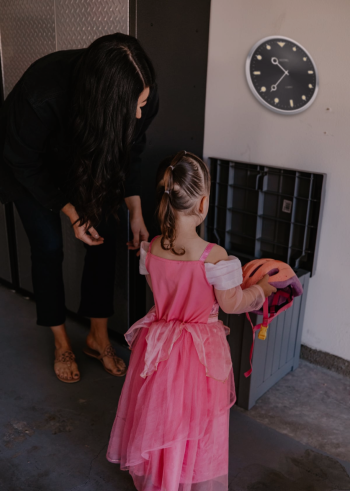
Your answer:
{"hour": 10, "minute": 38}
